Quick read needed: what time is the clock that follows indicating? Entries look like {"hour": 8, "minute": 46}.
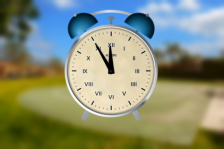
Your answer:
{"hour": 11, "minute": 55}
